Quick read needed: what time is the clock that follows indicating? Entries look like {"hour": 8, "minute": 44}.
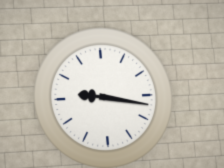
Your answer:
{"hour": 9, "minute": 17}
